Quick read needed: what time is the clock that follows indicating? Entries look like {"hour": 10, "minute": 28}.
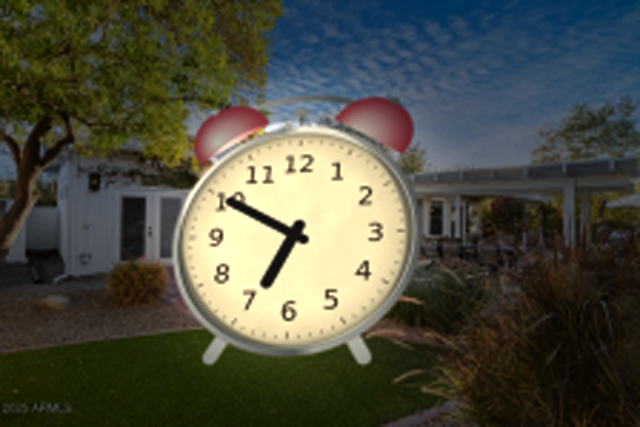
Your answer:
{"hour": 6, "minute": 50}
